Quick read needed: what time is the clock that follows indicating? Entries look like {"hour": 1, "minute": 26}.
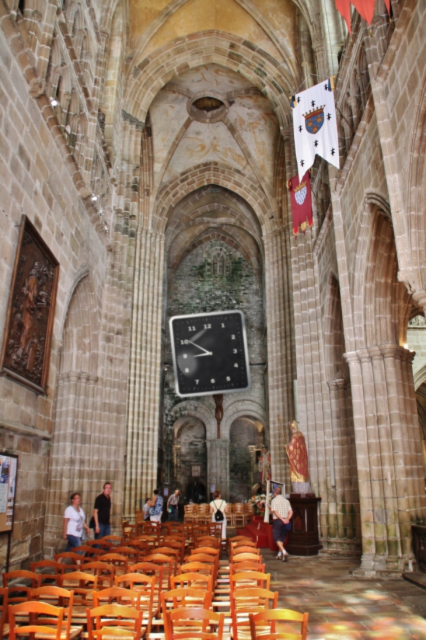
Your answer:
{"hour": 8, "minute": 51}
